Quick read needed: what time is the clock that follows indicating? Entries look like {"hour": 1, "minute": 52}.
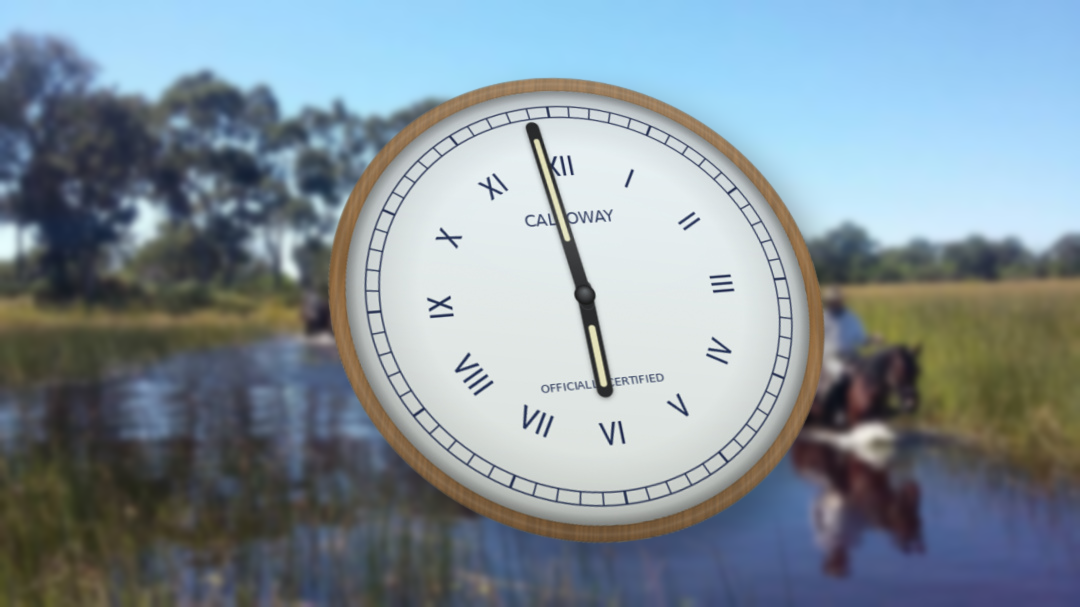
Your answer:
{"hour": 5, "minute": 59}
